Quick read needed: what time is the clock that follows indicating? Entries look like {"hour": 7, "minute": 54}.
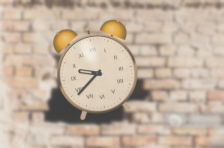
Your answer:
{"hour": 9, "minute": 39}
